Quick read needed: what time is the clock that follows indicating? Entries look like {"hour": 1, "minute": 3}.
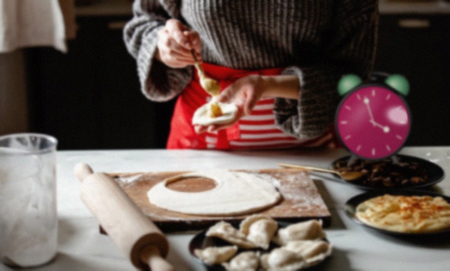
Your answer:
{"hour": 3, "minute": 57}
